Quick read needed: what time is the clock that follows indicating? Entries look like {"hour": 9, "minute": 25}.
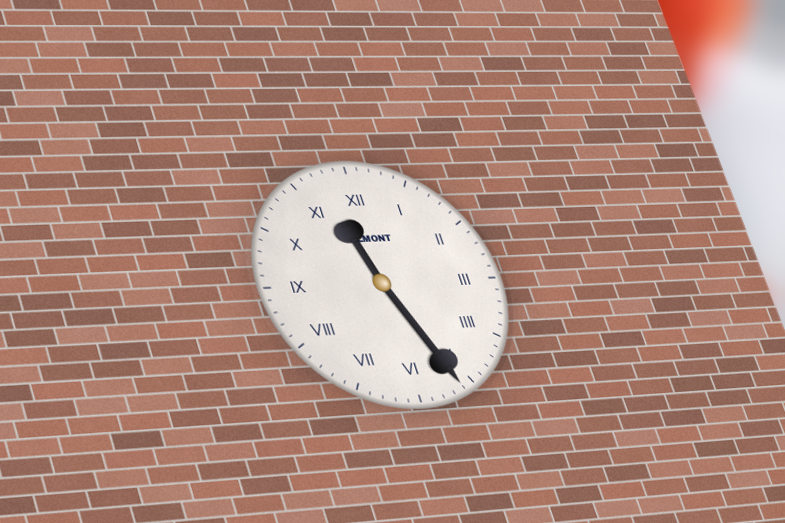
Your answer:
{"hour": 11, "minute": 26}
